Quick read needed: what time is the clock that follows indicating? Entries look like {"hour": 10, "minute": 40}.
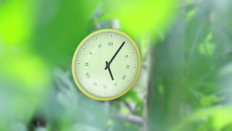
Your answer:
{"hour": 5, "minute": 5}
